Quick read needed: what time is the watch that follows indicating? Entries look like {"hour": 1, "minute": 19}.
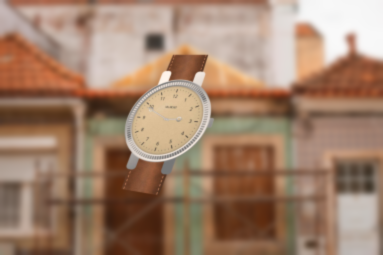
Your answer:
{"hour": 2, "minute": 49}
